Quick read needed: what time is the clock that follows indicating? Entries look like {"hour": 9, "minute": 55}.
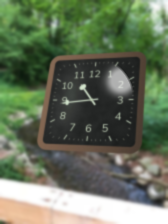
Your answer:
{"hour": 10, "minute": 44}
